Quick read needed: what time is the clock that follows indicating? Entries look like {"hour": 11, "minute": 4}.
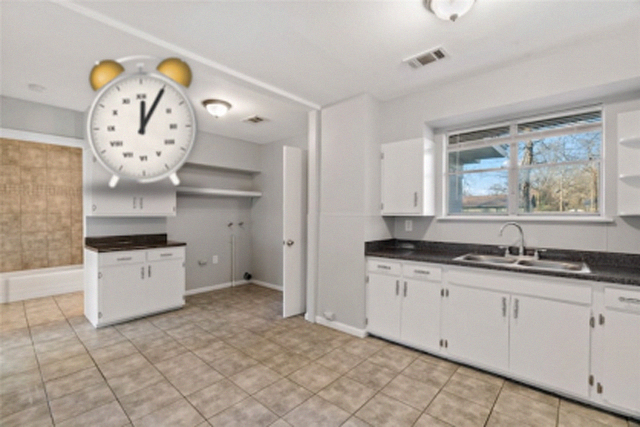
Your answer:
{"hour": 12, "minute": 5}
